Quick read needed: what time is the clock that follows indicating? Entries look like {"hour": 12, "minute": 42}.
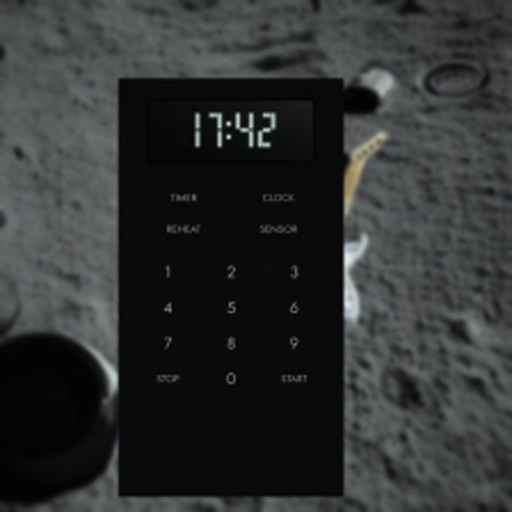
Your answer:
{"hour": 17, "minute": 42}
